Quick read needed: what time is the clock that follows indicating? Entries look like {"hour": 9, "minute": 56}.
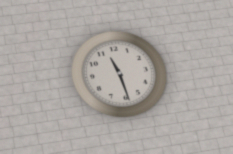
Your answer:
{"hour": 11, "minute": 29}
